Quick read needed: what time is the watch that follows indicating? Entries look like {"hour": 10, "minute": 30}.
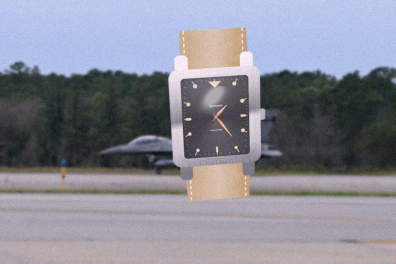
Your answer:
{"hour": 1, "minute": 24}
